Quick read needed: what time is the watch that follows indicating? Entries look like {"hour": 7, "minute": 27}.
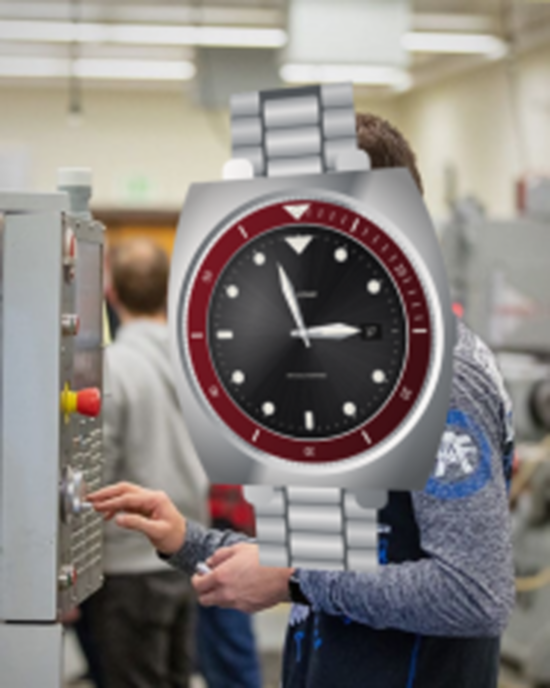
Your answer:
{"hour": 2, "minute": 57}
